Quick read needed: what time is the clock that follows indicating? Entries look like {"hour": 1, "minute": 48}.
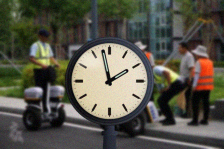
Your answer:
{"hour": 1, "minute": 58}
